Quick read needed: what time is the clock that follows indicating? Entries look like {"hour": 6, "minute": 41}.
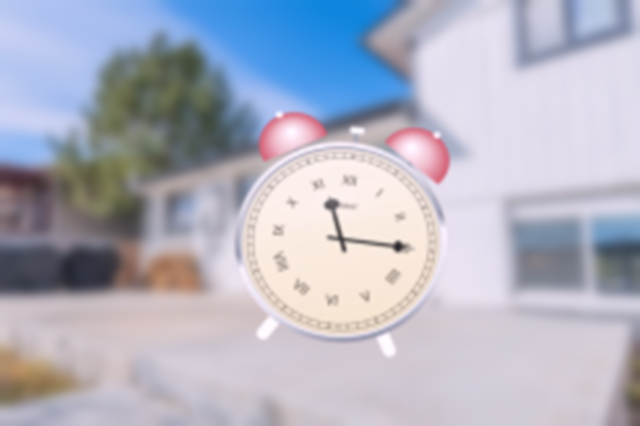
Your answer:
{"hour": 11, "minute": 15}
